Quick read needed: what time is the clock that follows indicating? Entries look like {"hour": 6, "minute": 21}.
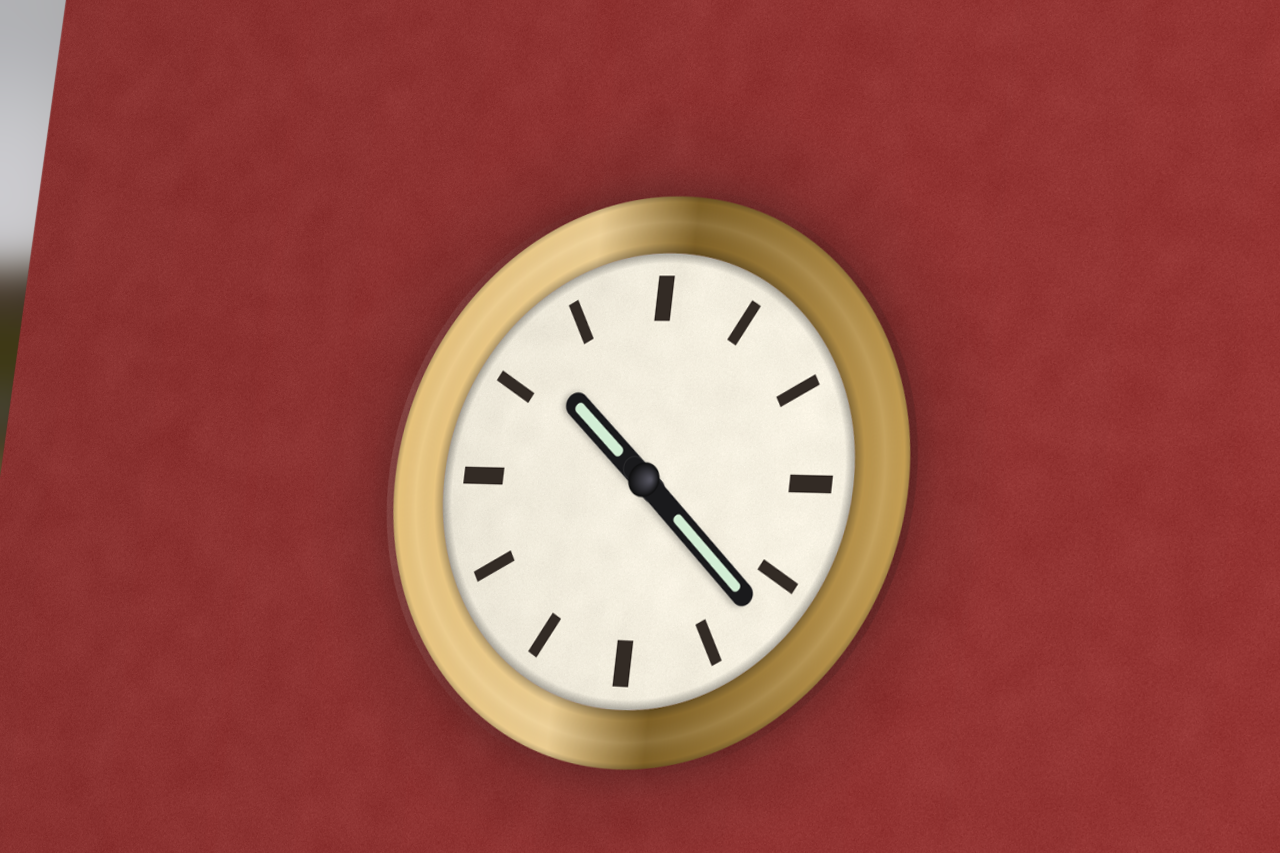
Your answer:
{"hour": 10, "minute": 22}
